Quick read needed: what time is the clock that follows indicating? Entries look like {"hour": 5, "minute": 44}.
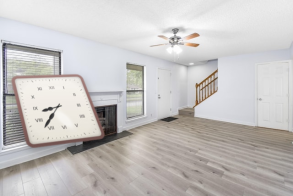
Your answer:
{"hour": 8, "minute": 37}
